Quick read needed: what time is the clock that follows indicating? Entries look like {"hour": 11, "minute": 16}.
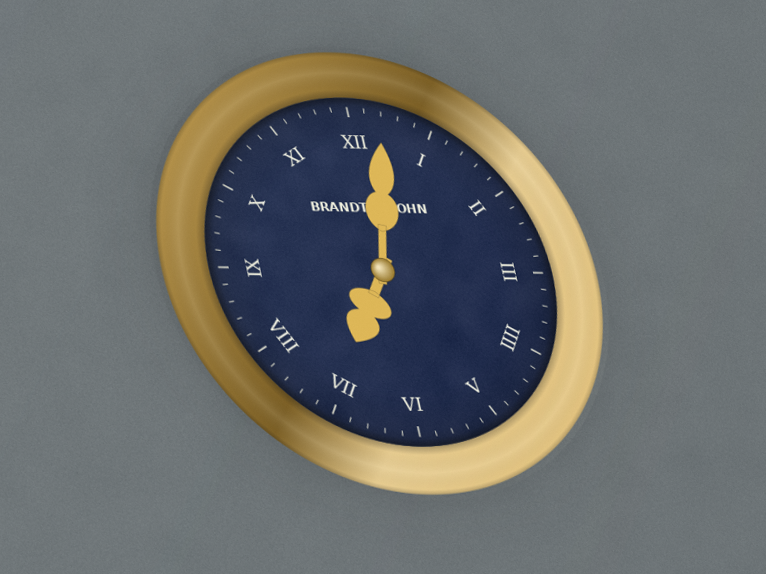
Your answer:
{"hour": 7, "minute": 2}
